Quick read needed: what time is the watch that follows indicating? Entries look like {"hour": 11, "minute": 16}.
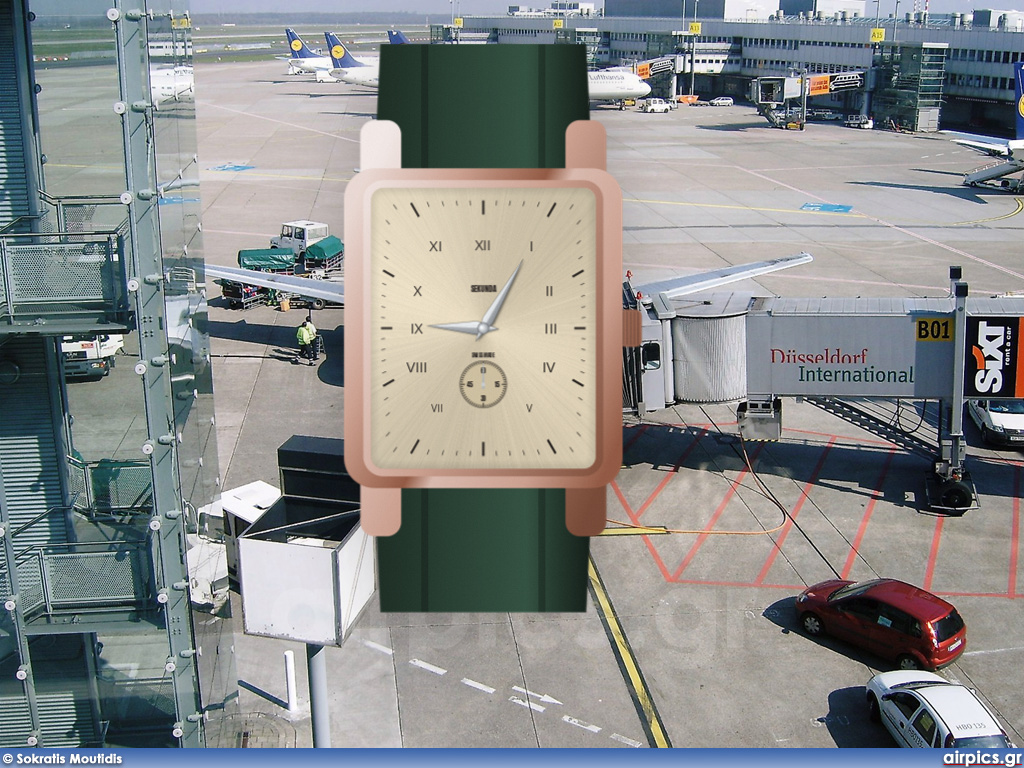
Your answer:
{"hour": 9, "minute": 5}
